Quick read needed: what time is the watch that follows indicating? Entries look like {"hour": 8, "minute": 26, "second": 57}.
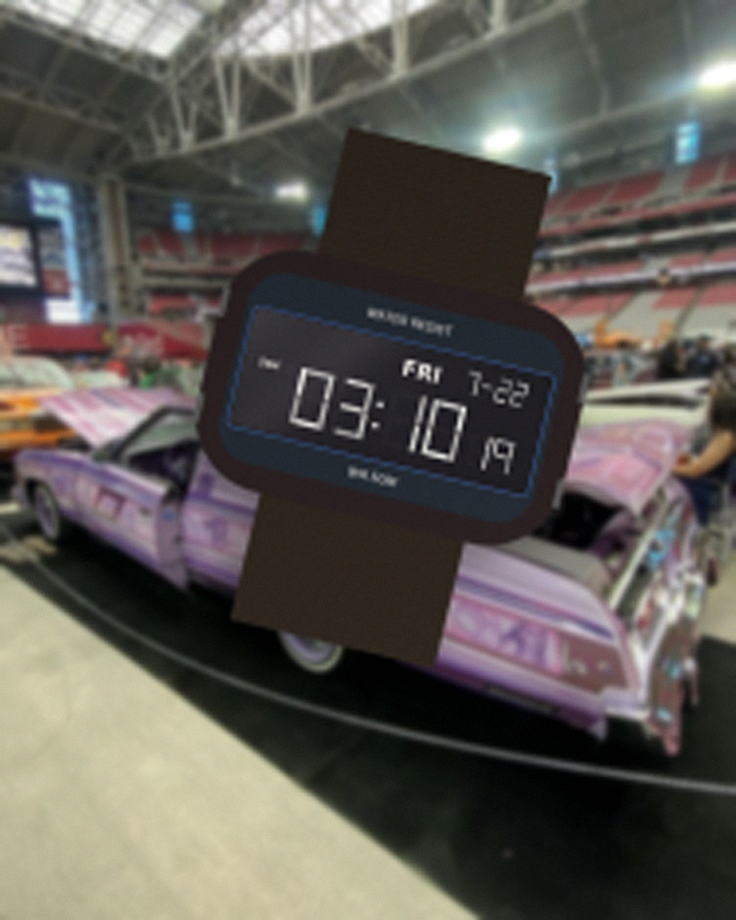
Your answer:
{"hour": 3, "minute": 10, "second": 19}
